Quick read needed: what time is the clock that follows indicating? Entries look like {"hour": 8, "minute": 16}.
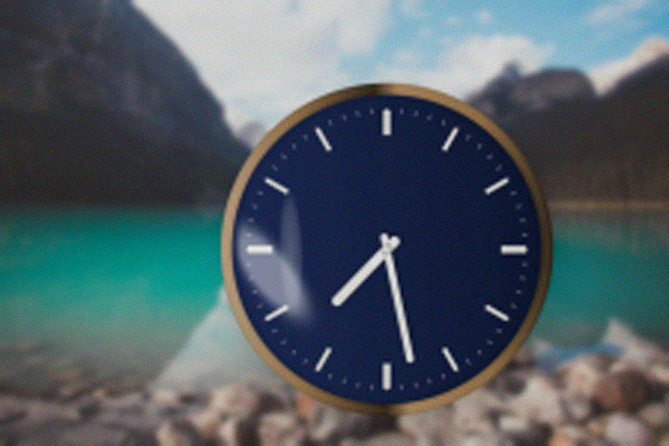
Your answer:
{"hour": 7, "minute": 28}
